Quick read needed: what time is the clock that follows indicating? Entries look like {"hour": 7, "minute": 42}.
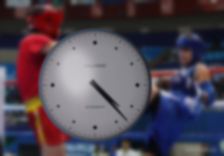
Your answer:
{"hour": 4, "minute": 23}
